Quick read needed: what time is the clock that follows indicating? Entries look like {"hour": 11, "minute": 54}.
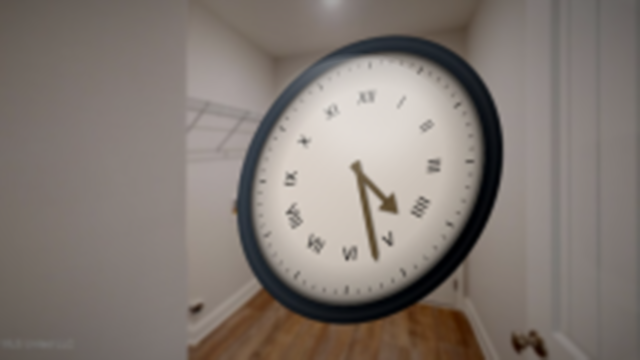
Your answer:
{"hour": 4, "minute": 27}
